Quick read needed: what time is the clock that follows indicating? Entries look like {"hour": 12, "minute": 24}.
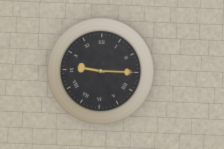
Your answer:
{"hour": 9, "minute": 15}
